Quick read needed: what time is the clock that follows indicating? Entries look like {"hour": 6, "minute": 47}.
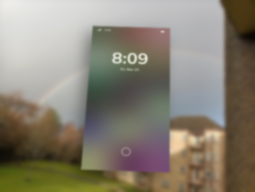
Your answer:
{"hour": 8, "minute": 9}
